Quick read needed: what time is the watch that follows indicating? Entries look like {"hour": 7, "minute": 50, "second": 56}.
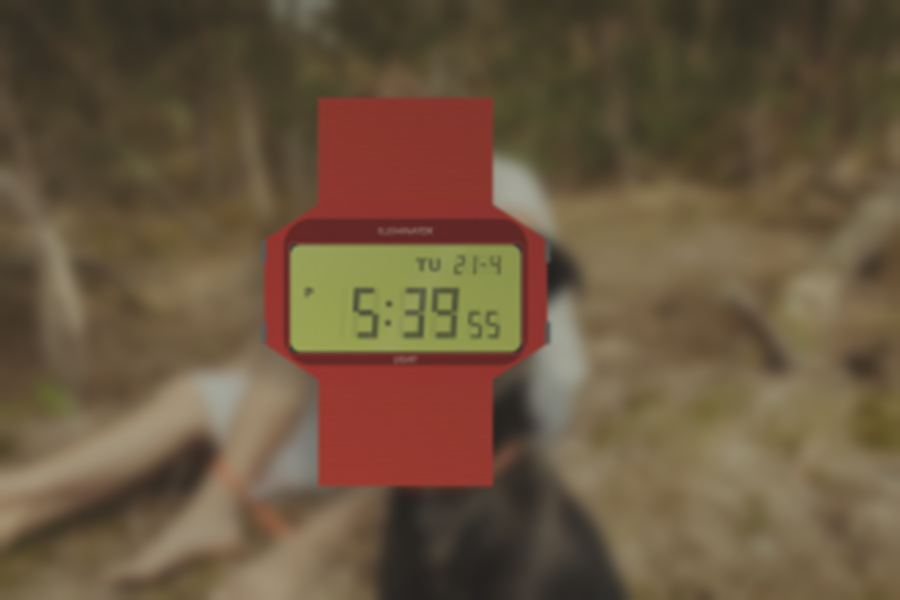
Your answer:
{"hour": 5, "minute": 39, "second": 55}
